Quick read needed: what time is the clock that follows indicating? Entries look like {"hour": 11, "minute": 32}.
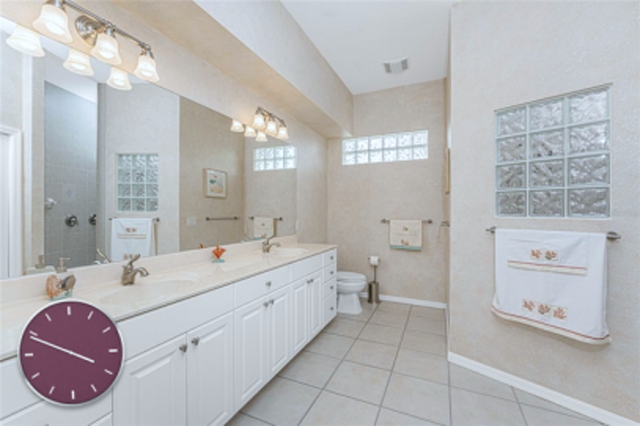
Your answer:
{"hour": 3, "minute": 49}
